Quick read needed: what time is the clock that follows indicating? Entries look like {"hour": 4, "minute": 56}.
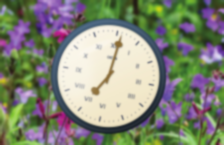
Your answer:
{"hour": 7, "minute": 1}
